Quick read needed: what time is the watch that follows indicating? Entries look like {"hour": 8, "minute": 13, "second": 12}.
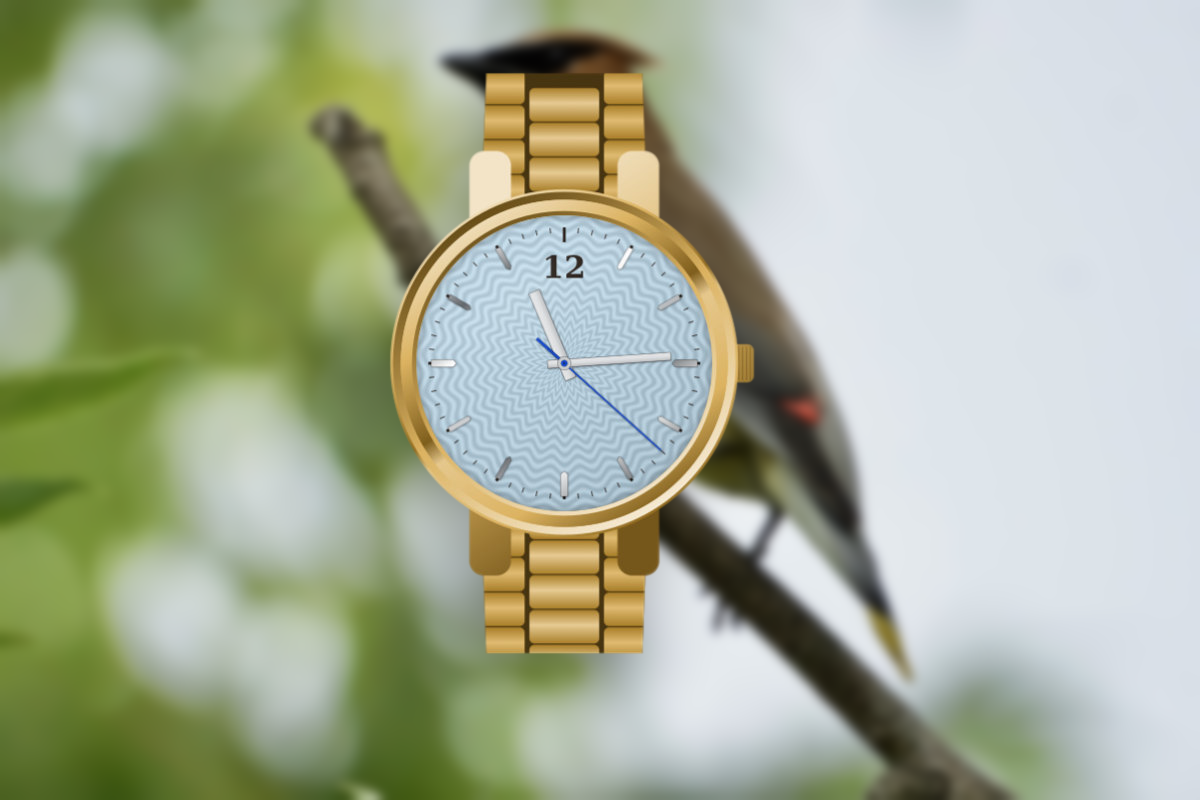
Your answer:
{"hour": 11, "minute": 14, "second": 22}
